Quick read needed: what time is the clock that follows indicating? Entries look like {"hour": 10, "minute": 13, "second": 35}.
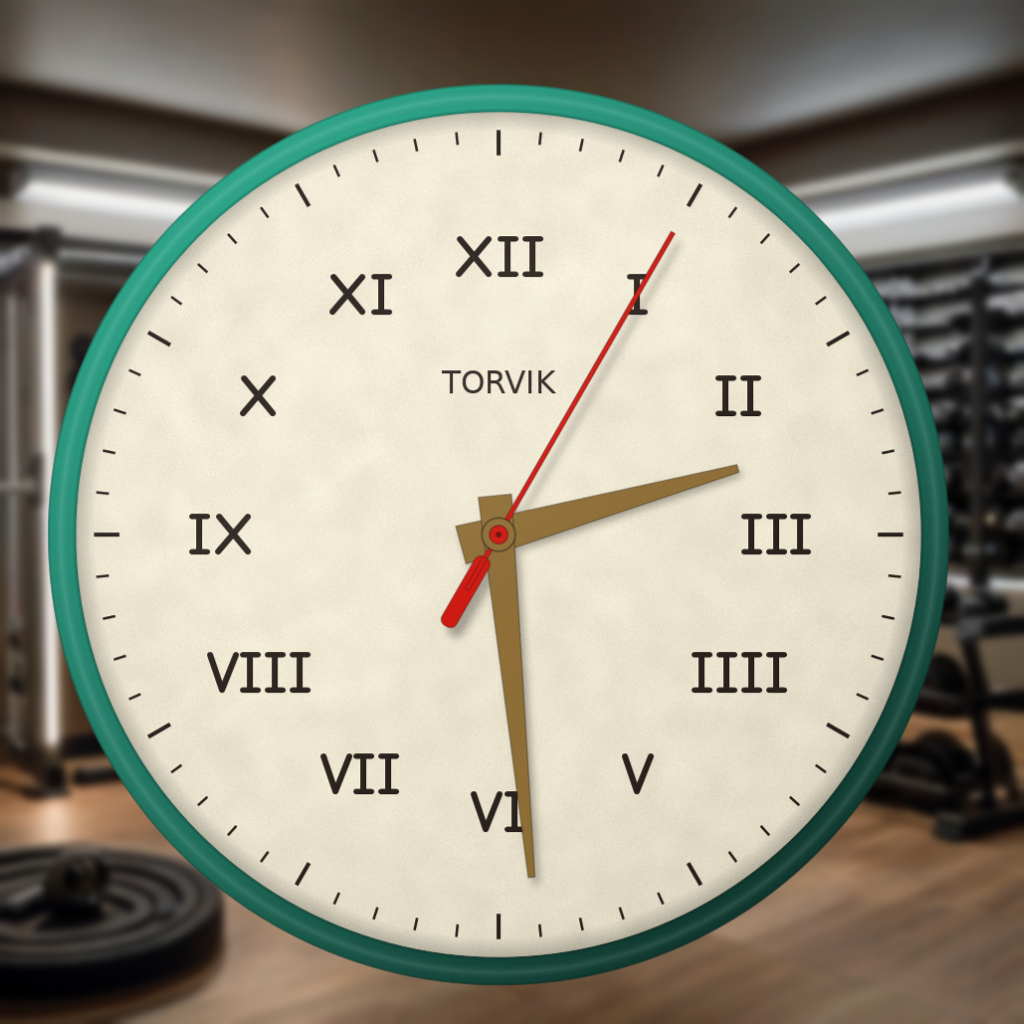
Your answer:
{"hour": 2, "minute": 29, "second": 5}
